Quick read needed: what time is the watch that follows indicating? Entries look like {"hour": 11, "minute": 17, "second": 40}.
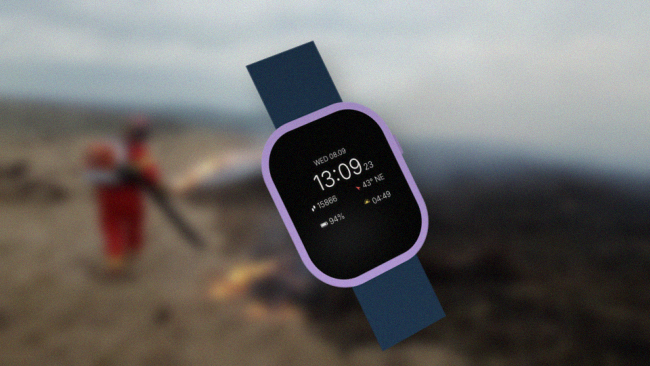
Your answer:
{"hour": 13, "minute": 9, "second": 23}
